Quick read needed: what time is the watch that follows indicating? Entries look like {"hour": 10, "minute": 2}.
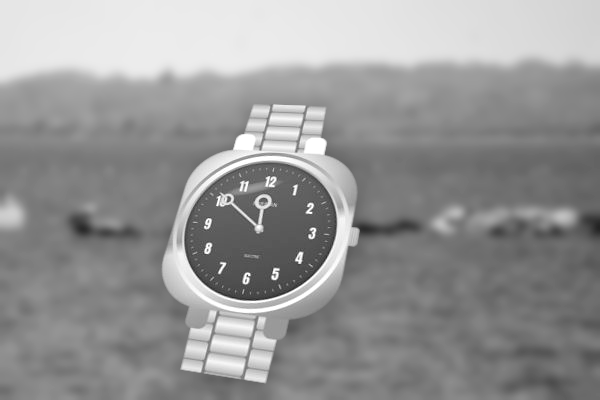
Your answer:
{"hour": 11, "minute": 51}
